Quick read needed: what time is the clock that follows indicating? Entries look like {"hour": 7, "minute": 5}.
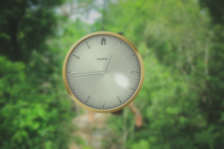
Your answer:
{"hour": 12, "minute": 44}
